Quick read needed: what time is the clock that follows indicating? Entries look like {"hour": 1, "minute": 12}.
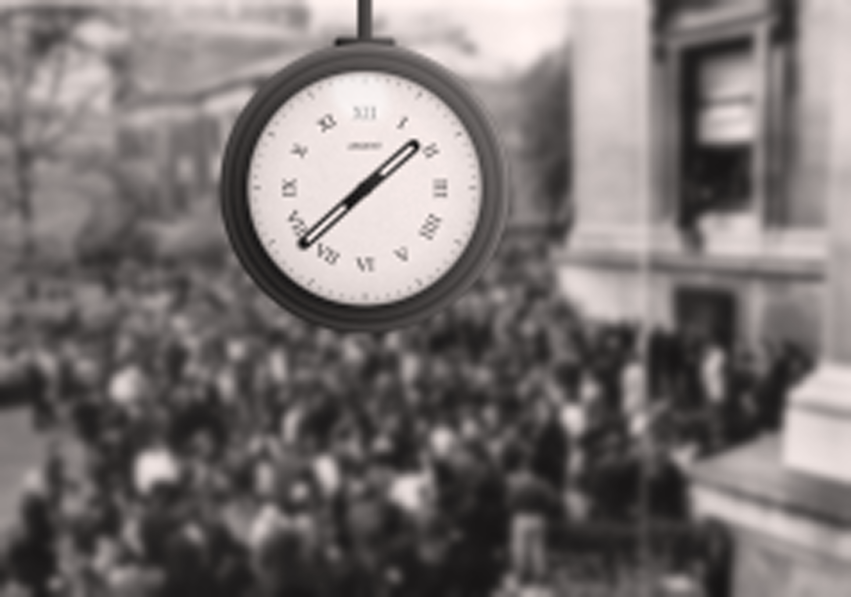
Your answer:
{"hour": 1, "minute": 38}
